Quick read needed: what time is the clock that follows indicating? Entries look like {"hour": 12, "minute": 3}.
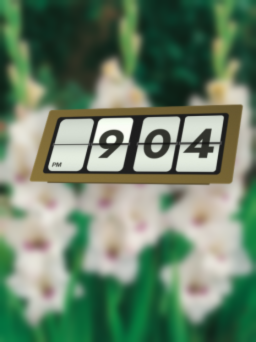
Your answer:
{"hour": 9, "minute": 4}
